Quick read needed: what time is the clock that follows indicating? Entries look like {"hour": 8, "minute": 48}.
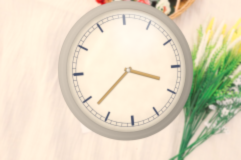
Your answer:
{"hour": 3, "minute": 38}
